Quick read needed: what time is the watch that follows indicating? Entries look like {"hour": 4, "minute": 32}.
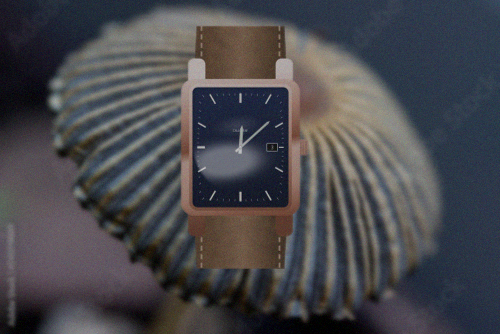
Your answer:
{"hour": 12, "minute": 8}
